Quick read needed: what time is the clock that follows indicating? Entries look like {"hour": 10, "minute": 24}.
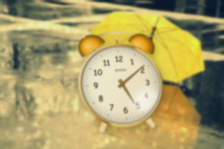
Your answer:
{"hour": 5, "minute": 9}
